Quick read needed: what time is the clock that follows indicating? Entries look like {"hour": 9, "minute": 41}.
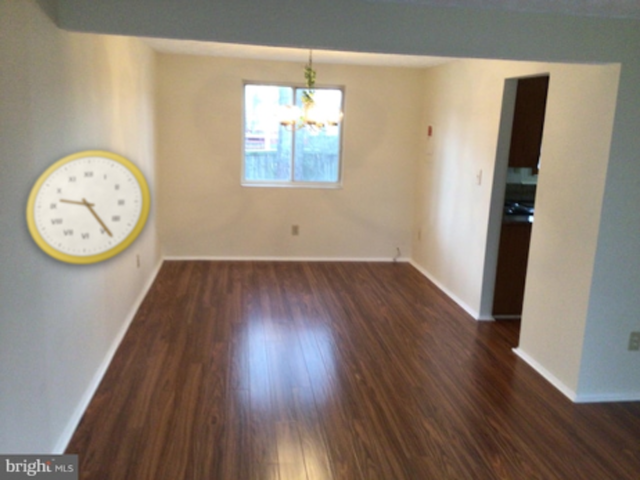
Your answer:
{"hour": 9, "minute": 24}
